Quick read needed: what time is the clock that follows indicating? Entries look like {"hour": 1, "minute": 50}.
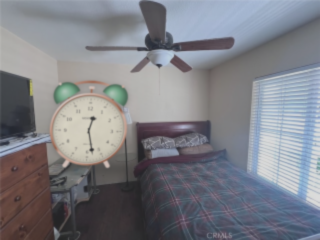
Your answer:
{"hour": 12, "minute": 28}
